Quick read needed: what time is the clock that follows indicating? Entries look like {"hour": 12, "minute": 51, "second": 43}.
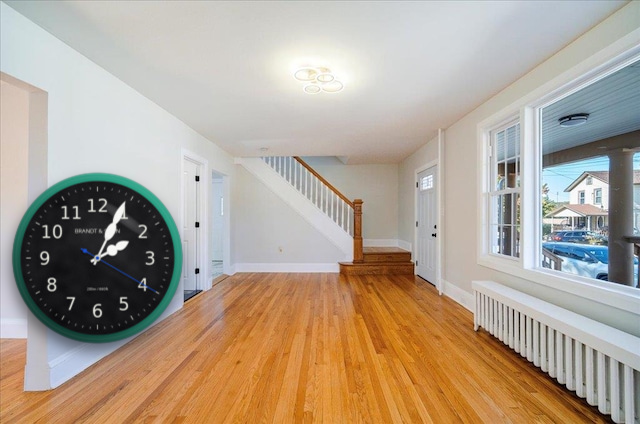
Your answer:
{"hour": 2, "minute": 4, "second": 20}
